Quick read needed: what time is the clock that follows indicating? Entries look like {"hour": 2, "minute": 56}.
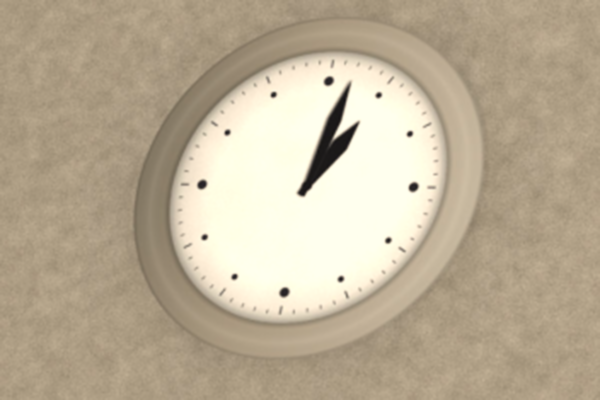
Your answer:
{"hour": 1, "minute": 2}
